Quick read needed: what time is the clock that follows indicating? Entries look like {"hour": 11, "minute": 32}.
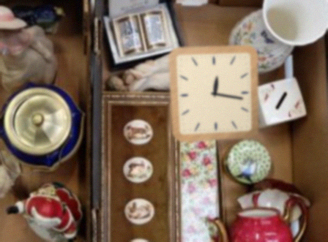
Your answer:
{"hour": 12, "minute": 17}
